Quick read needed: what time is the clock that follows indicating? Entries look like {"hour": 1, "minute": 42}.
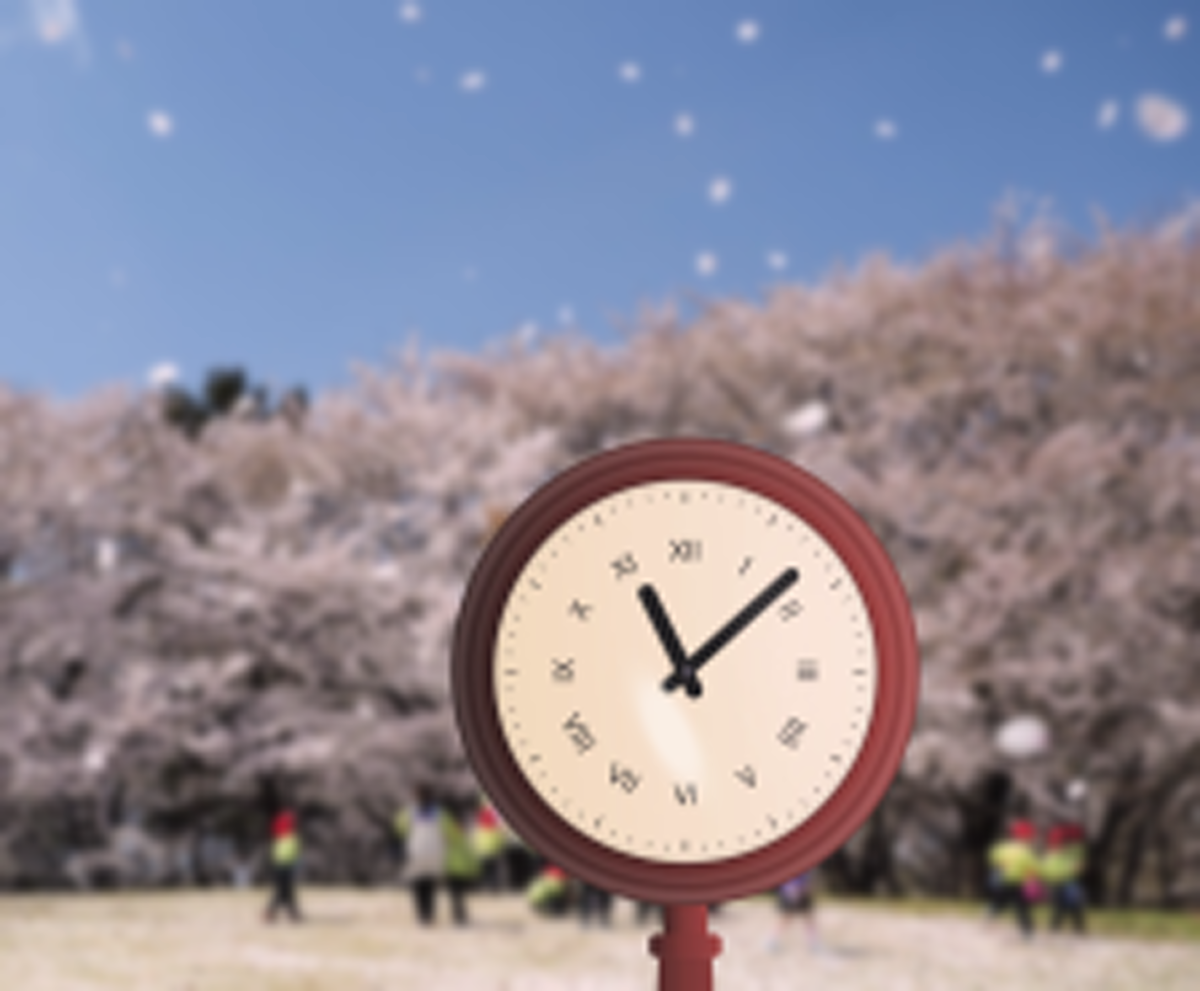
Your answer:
{"hour": 11, "minute": 8}
